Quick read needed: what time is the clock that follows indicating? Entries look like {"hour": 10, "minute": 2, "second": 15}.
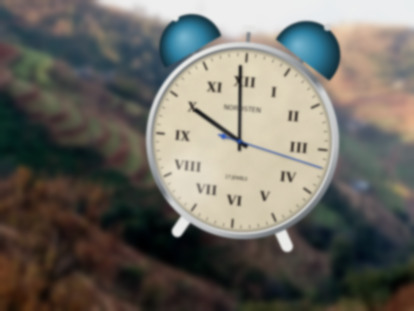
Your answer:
{"hour": 9, "minute": 59, "second": 17}
